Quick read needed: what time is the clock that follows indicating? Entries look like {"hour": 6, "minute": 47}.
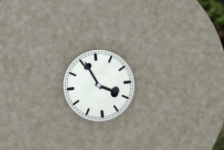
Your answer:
{"hour": 3, "minute": 56}
